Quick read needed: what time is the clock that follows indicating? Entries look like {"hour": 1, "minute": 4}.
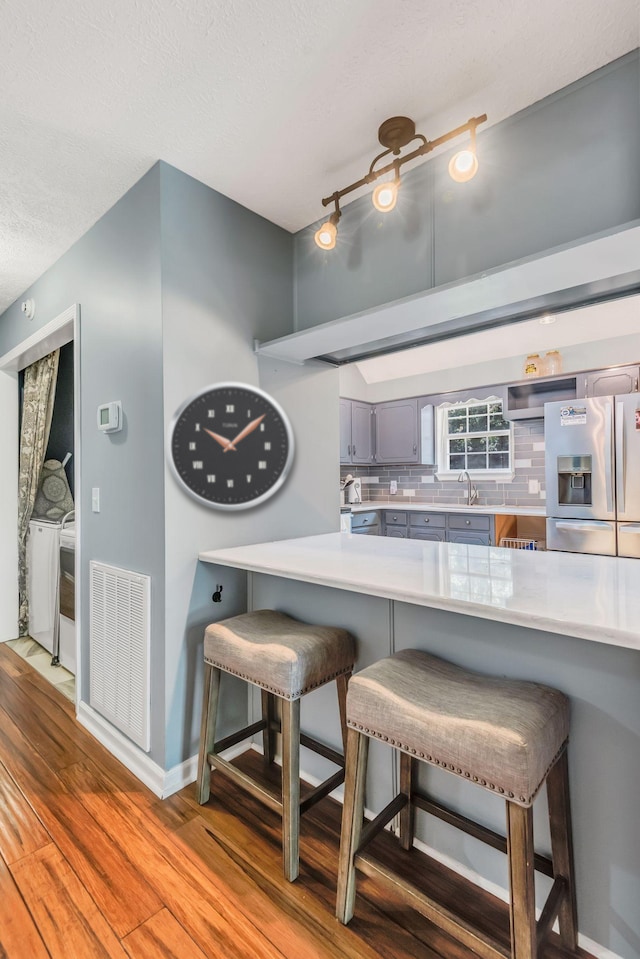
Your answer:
{"hour": 10, "minute": 8}
